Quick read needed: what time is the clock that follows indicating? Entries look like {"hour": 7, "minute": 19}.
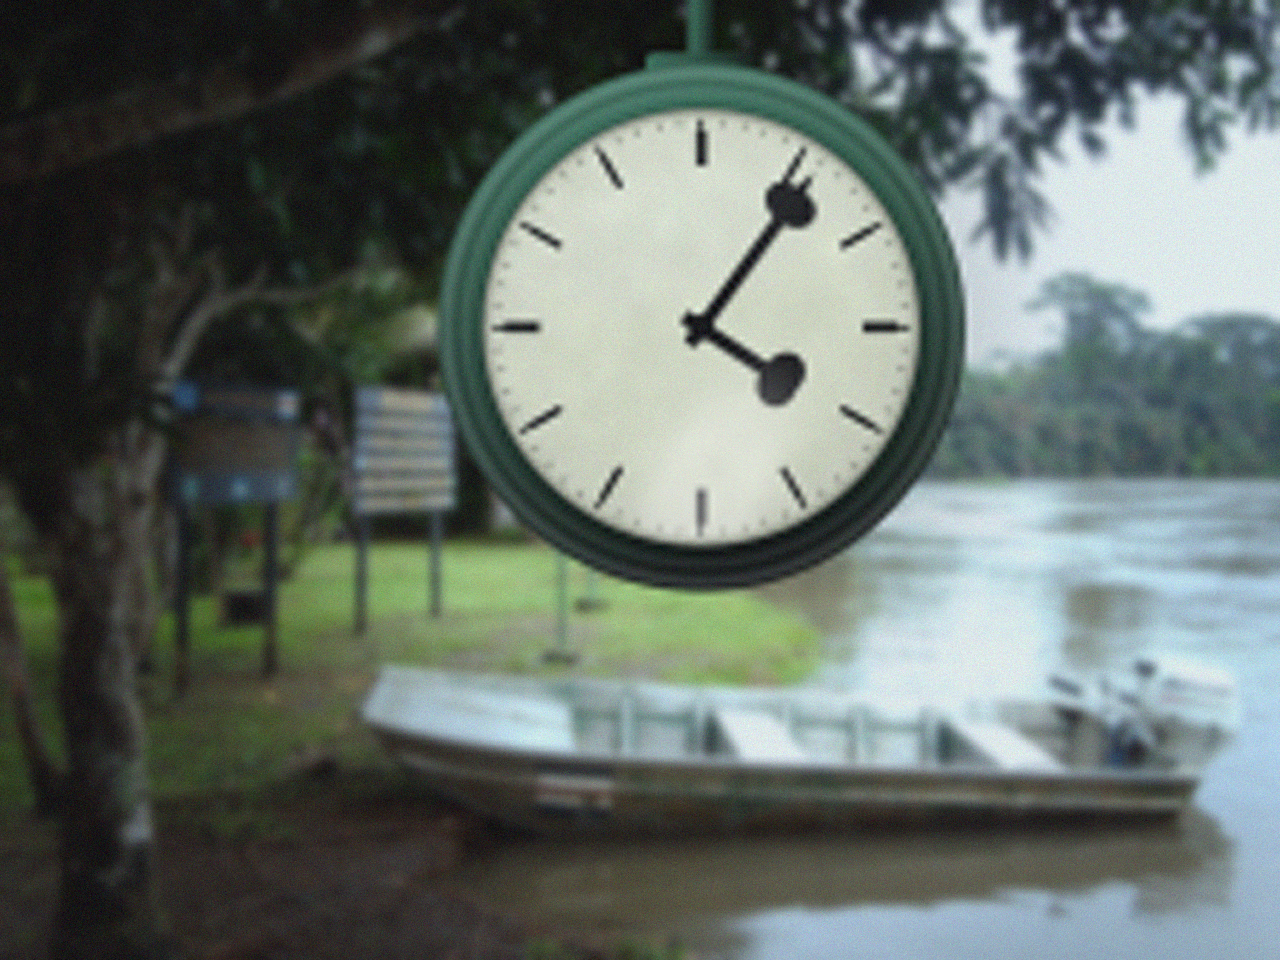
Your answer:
{"hour": 4, "minute": 6}
